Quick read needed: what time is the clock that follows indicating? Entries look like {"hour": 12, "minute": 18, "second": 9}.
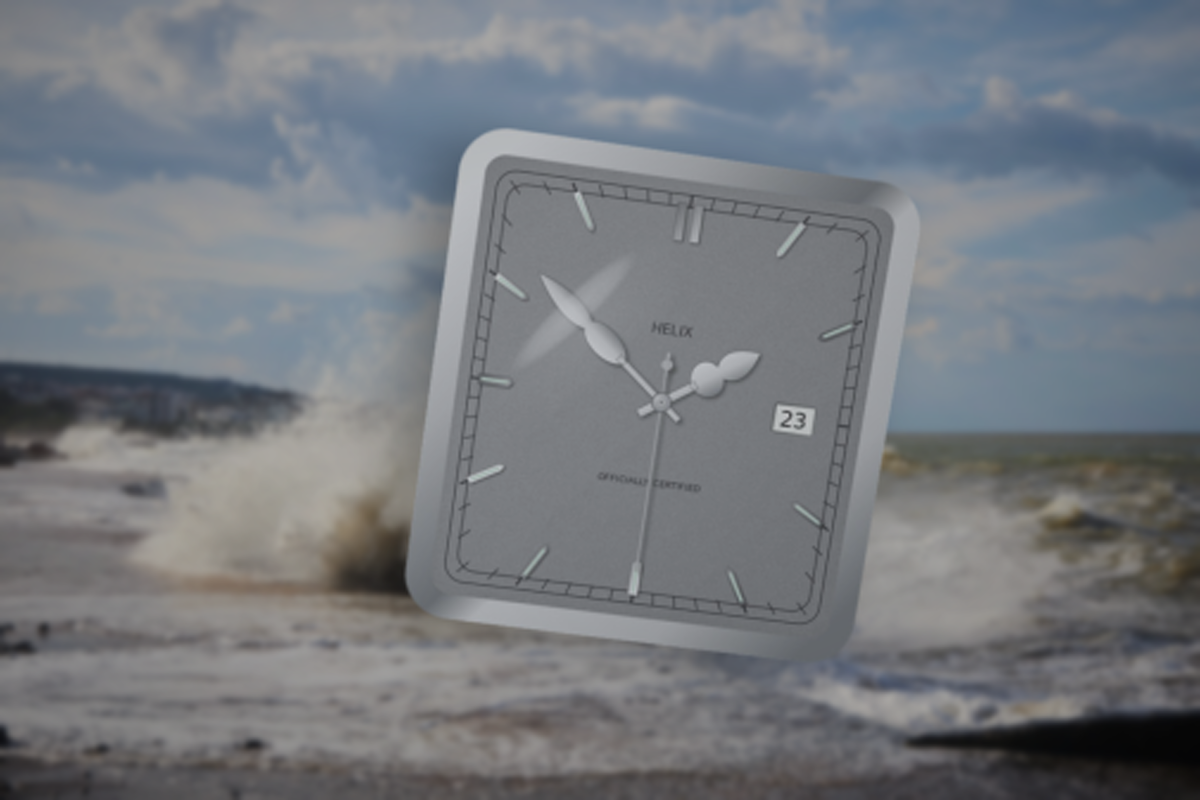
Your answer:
{"hour": 1, "minute": 51, "second": 30}
